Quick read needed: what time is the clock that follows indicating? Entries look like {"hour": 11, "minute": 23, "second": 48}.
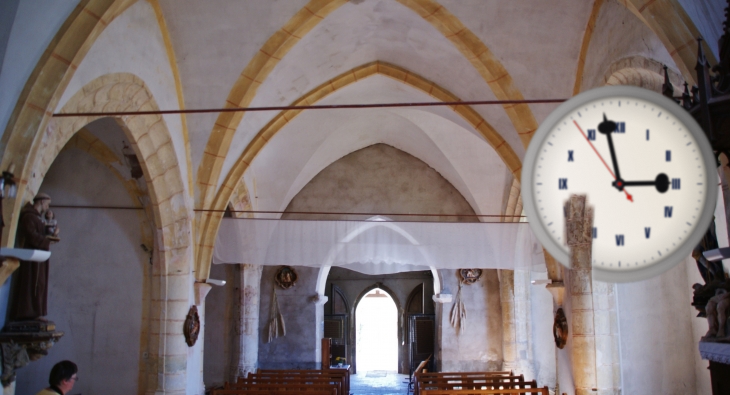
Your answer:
{"hour": 2, "minute": 57, "second": 54}
